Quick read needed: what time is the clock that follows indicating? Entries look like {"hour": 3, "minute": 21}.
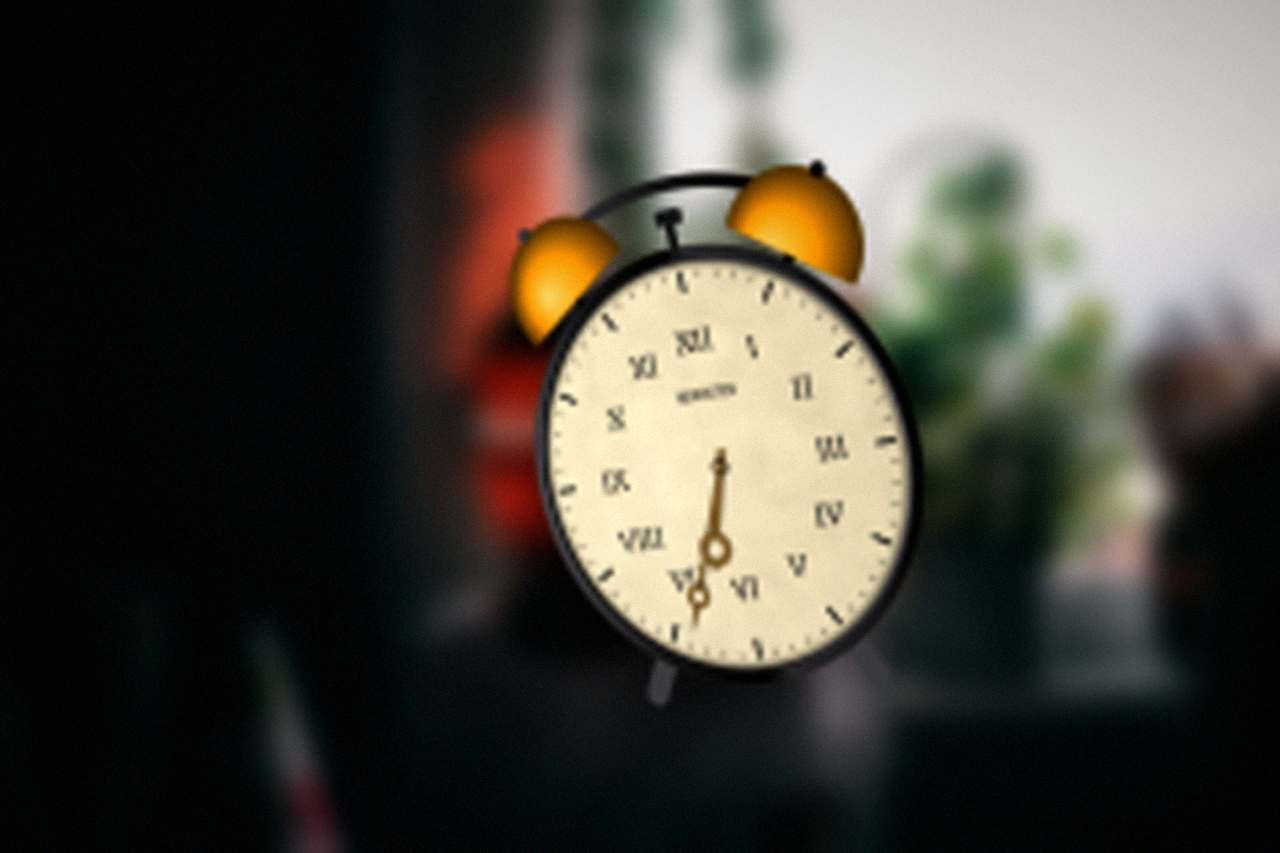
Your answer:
{"hour": 6, "minute": 34}
